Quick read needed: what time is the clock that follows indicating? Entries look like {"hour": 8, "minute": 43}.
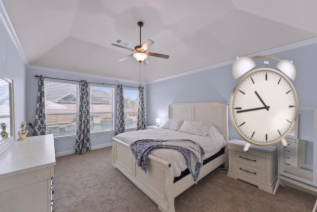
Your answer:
{"hour": 10, "minute": 44}
